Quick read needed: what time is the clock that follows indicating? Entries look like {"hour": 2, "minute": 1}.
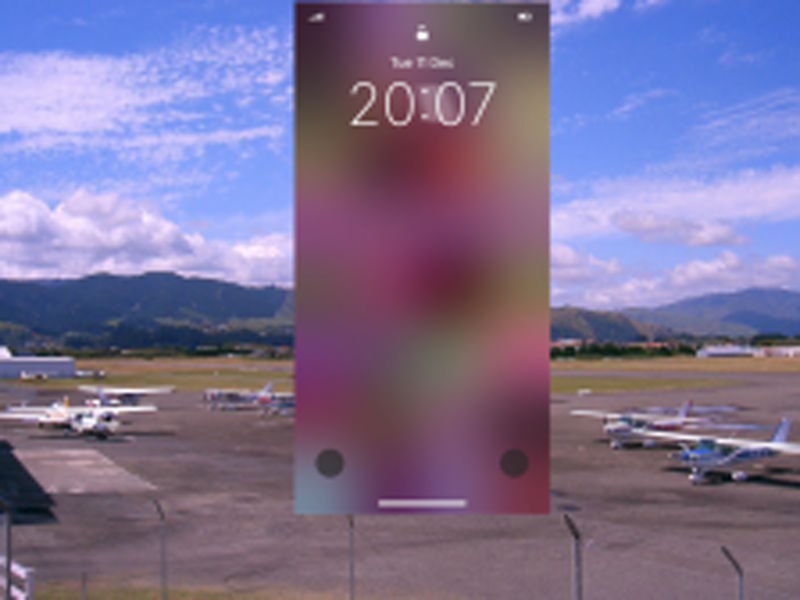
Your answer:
{"hour": 20, "minute": 7}
